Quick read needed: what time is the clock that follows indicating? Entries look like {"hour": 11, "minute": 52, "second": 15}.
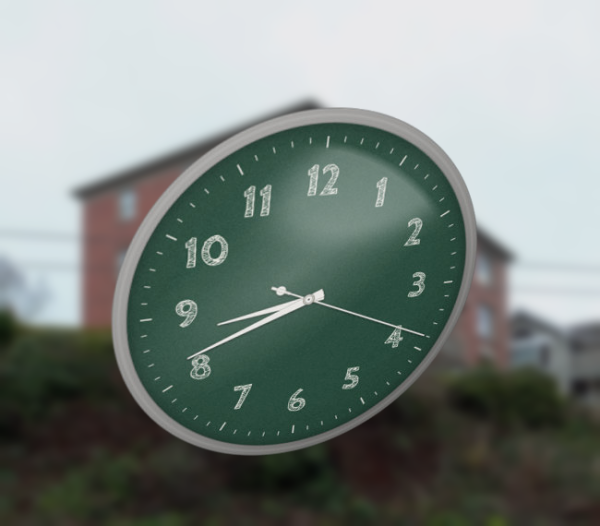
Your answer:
{"hour": 8, "minute": 41, "second": 19}
